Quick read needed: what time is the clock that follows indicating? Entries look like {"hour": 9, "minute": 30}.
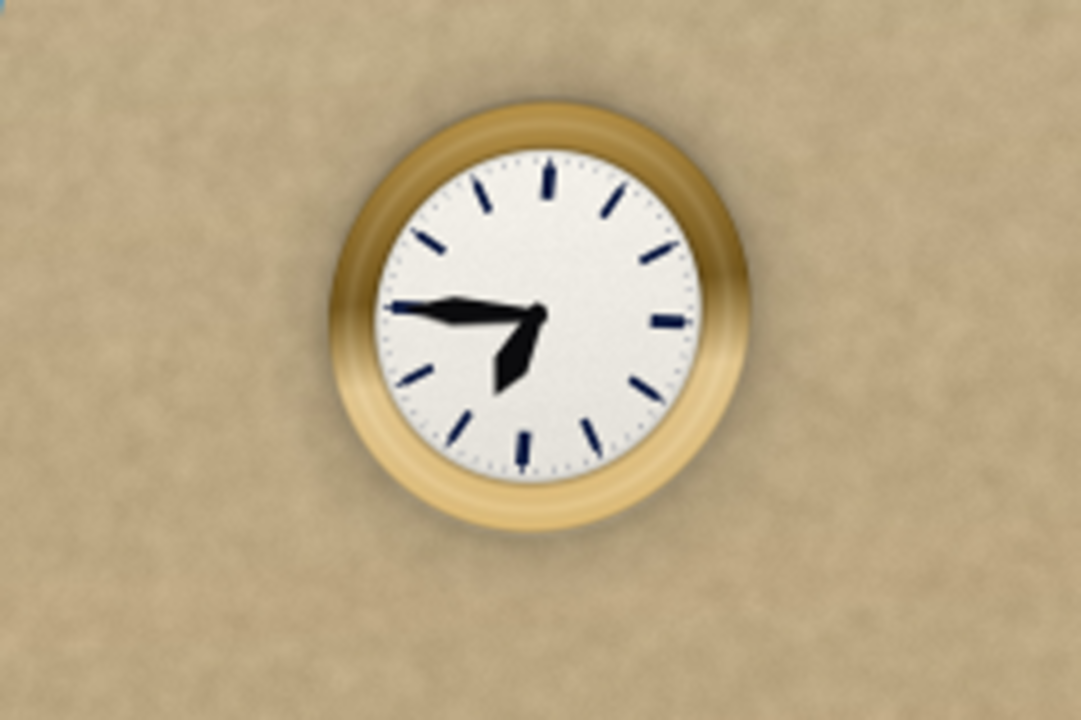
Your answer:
{"hour": 6, "minute": 45}
